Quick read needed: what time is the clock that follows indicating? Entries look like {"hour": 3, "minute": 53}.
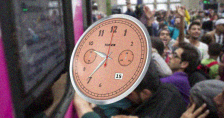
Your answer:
{"hour": 9, "minute": 36}
